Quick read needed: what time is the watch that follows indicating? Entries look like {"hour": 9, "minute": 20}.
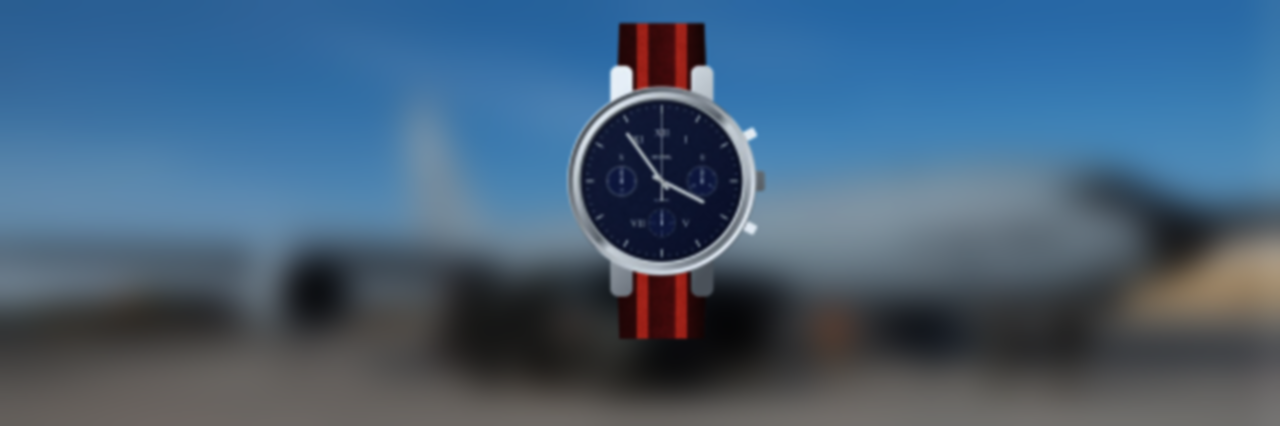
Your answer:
{"hour": 3, "minute": 54}
